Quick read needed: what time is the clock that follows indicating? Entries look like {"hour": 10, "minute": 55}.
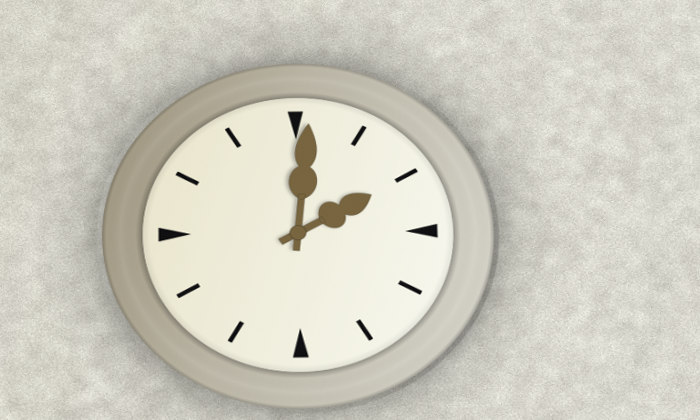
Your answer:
{"hour": 2, "minute": 1}
